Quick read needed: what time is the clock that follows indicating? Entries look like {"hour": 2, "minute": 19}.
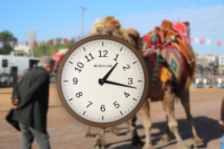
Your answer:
{"hour": 1, "minute": 17}
